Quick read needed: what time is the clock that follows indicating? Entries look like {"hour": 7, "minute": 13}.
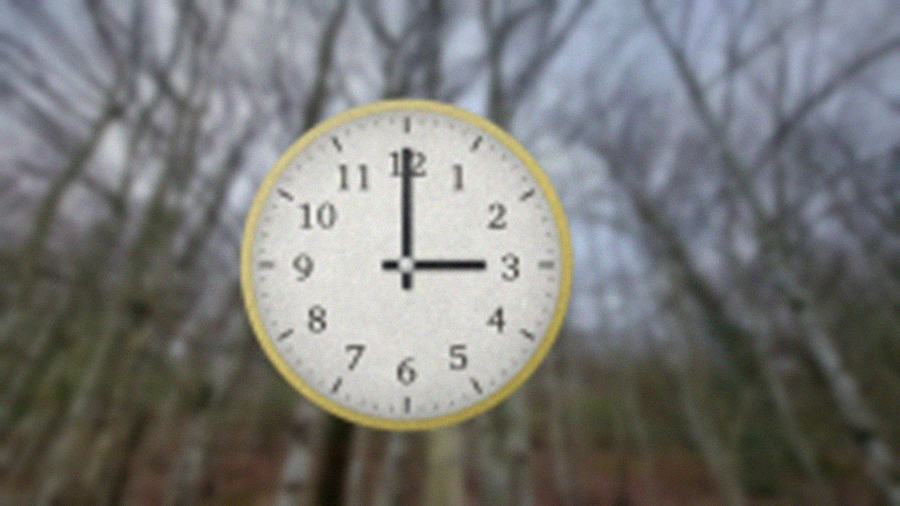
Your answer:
{"hour": 3, "minute": 0}
